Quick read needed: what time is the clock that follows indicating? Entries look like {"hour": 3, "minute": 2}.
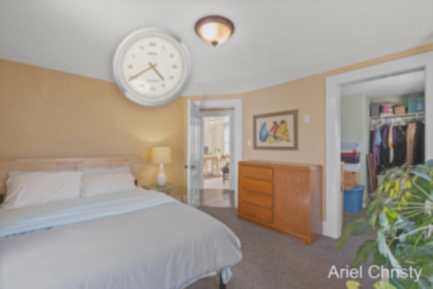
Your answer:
{"hour": 4, "minute": 40}
